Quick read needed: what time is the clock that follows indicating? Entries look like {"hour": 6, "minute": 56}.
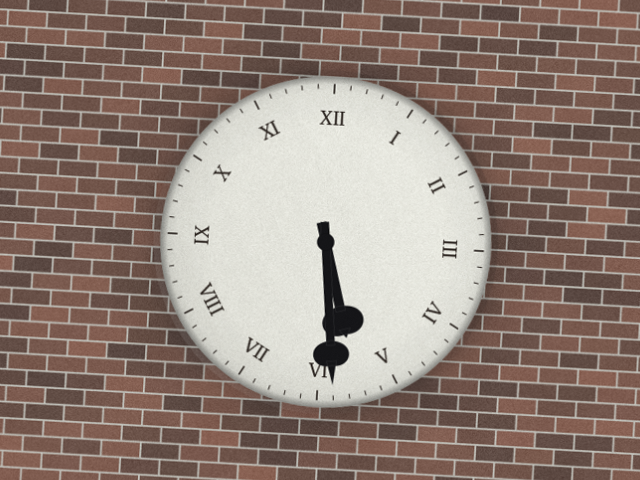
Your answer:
{"hour": 5, "minute": 29}
